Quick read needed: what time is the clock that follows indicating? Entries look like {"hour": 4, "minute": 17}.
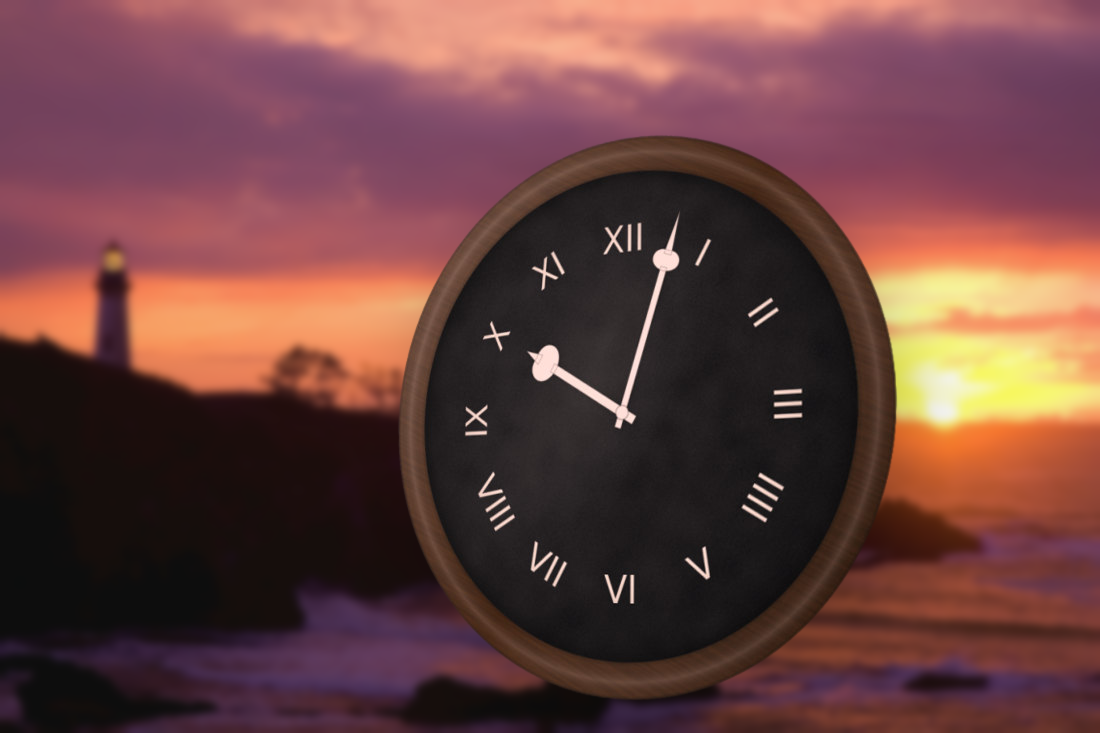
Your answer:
{"hour": 10, "minute": 3}
